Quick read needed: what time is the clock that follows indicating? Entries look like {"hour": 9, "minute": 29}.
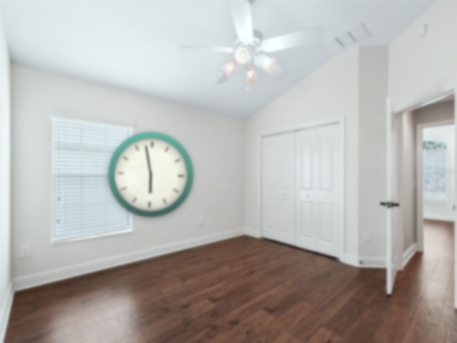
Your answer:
{"hour": 5, "minute": 58}
